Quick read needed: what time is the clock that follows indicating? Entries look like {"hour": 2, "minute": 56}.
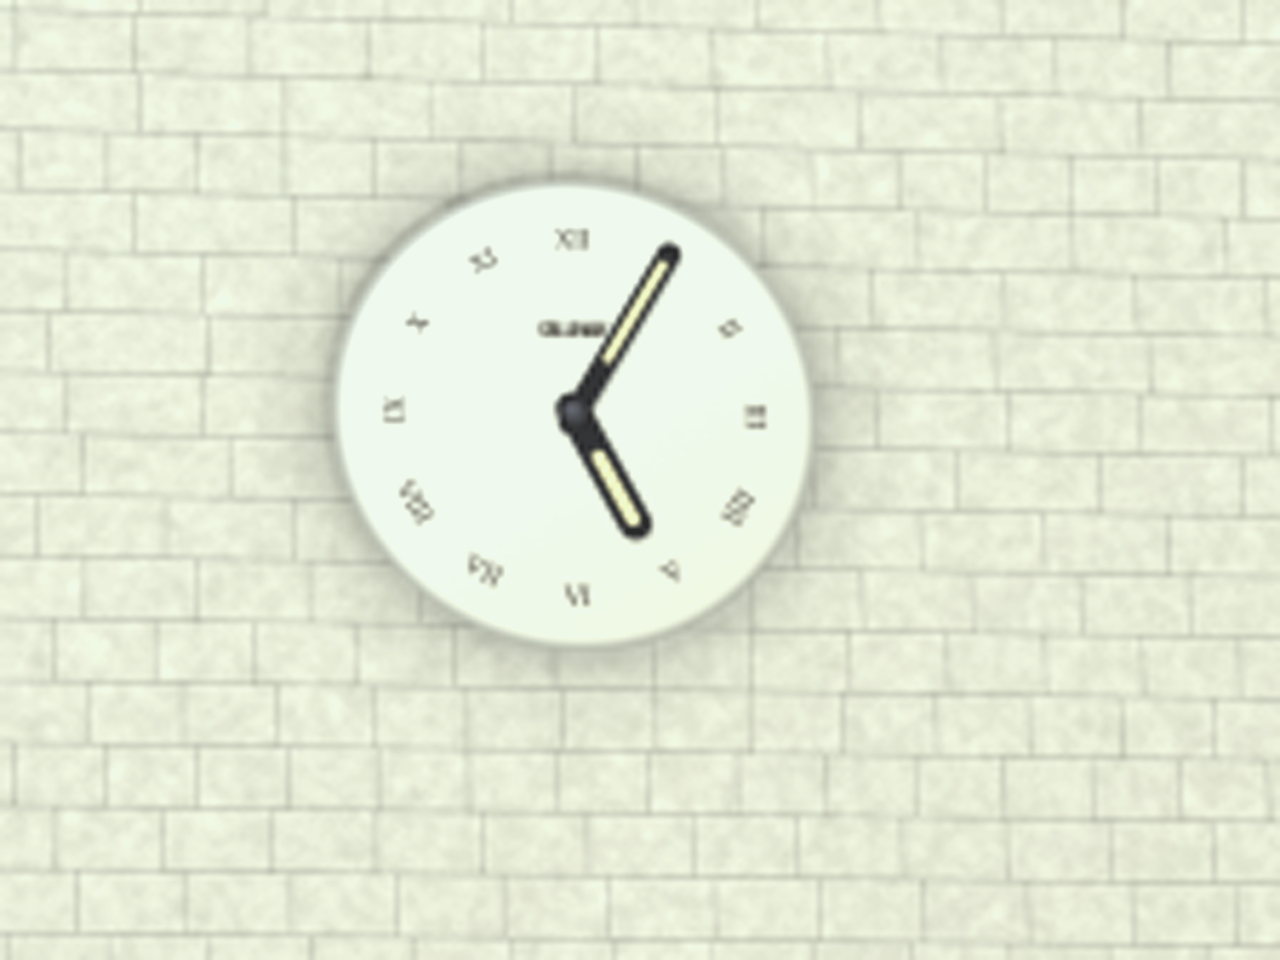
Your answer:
{"hour": 5, "minute": 5}
